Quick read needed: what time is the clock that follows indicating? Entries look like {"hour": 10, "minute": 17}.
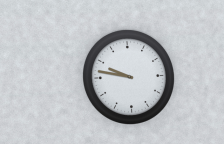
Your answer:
{"hour": 9, "minute": 47}
